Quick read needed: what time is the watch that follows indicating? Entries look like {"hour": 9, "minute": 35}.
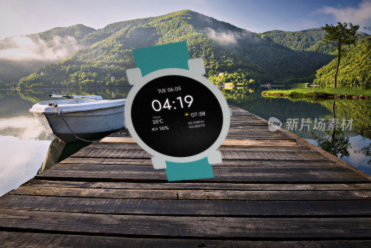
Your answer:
{"hour": 4, "minute": 19}
